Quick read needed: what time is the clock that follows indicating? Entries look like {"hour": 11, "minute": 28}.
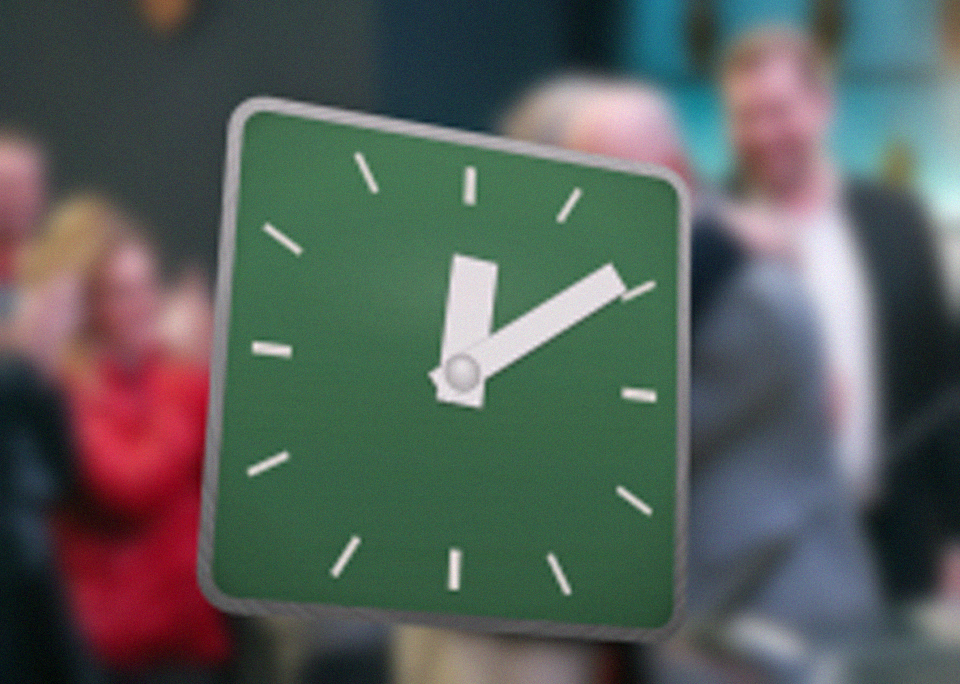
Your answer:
{"hour": 12, "minute": 9}
